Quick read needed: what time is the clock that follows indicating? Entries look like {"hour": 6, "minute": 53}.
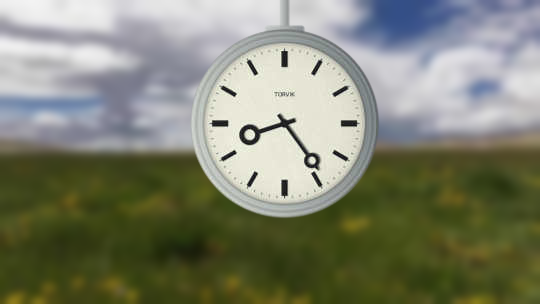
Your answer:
{"hour": 8, "minute": 24}
